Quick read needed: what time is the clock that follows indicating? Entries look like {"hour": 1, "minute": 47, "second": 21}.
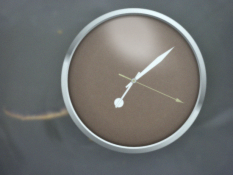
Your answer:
{"hour": 7, "minute": 8, "second": 19}
